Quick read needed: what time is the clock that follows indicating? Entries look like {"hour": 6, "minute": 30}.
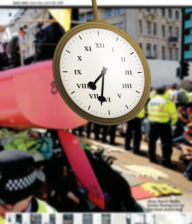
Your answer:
{"hour": 7, "minute": 32}
